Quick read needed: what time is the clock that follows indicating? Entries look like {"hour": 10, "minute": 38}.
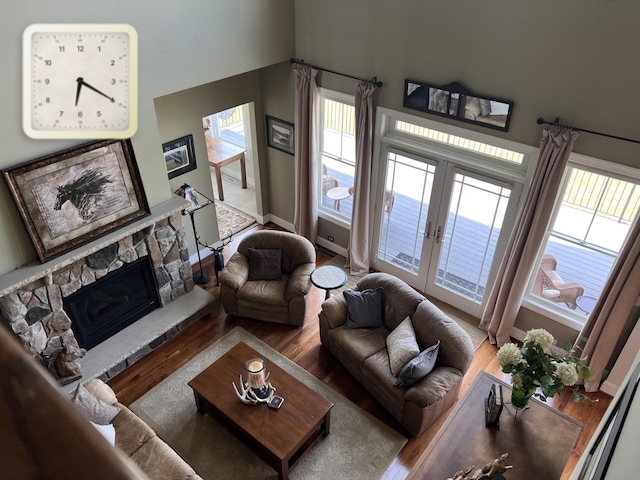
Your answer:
{"hour": 6, "minute": 20}
